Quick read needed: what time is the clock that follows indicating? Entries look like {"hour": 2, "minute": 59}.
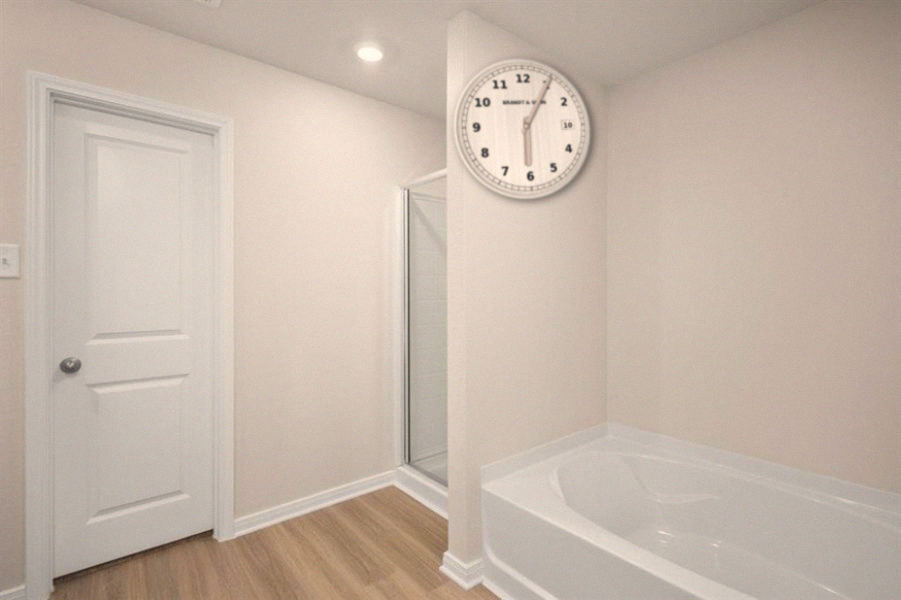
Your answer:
{"hour": 6, "minute": 5}
